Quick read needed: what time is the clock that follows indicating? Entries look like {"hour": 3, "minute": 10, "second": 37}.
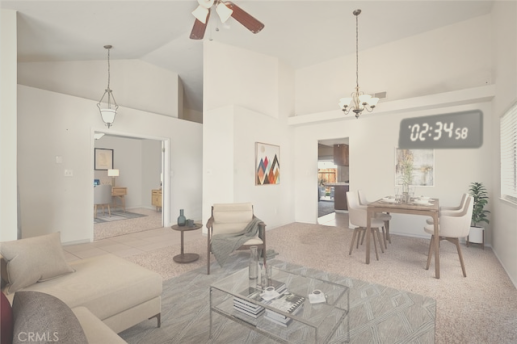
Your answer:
{"hour": 2, "minute": 34, "second": 58}
